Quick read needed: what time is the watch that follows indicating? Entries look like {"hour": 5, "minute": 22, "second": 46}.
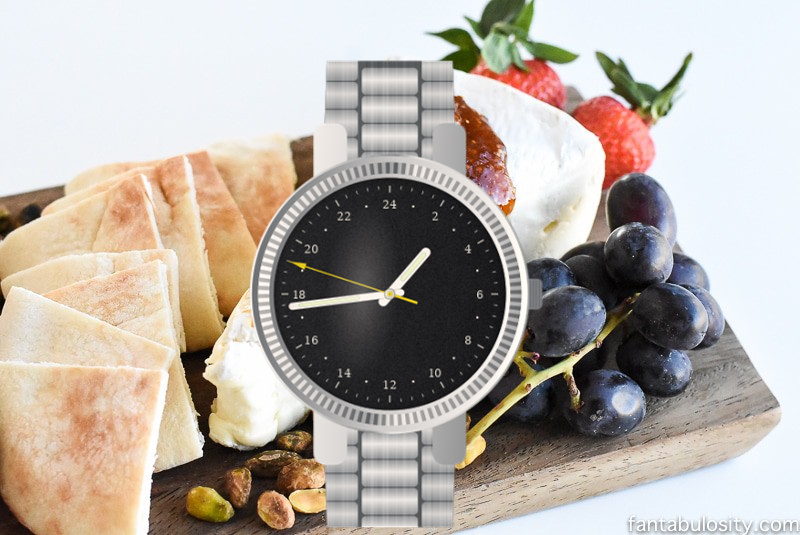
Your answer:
{"hour": 2, "minute": 43, "second": 48}
